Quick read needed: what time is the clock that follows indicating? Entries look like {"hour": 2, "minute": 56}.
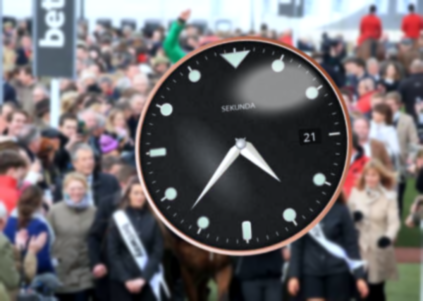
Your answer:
{"hour": 4, "minute": 37}
